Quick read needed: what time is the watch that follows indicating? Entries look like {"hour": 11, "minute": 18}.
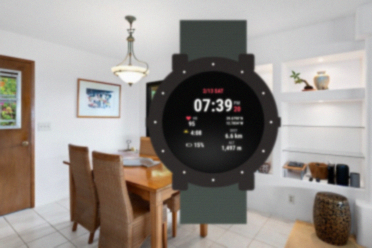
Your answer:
{"hour": 7, "minute": 39}
